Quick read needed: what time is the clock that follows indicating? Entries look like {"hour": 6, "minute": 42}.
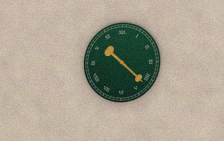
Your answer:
{"hour": 10, "minute": 22}
